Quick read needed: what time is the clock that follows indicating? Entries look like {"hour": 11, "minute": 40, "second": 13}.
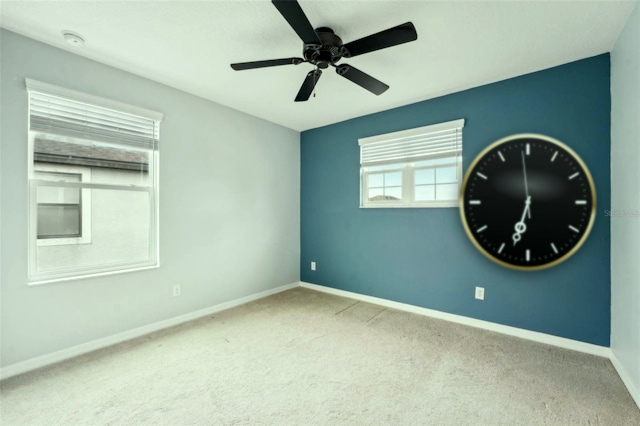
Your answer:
{"hour": 6, "minute": 32, "second": 59}
